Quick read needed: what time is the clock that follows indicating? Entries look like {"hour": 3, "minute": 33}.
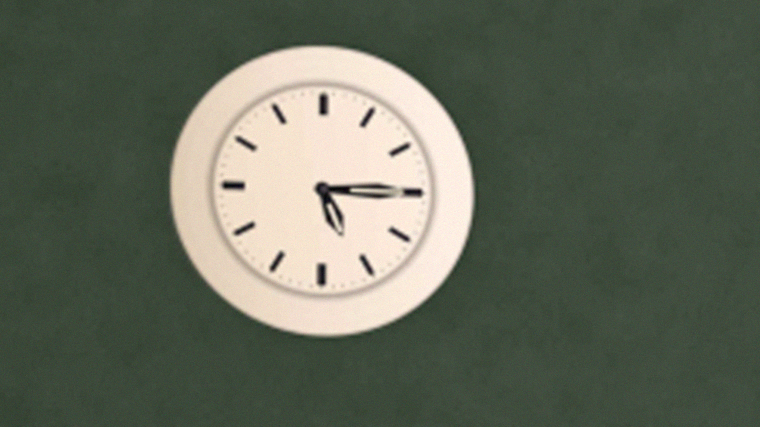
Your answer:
{"hour": 5, "minute": 15}
